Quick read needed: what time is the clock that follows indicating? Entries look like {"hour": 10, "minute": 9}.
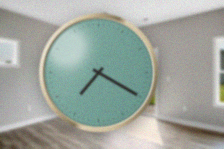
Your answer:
{"hour": 7, "minute": 20}
